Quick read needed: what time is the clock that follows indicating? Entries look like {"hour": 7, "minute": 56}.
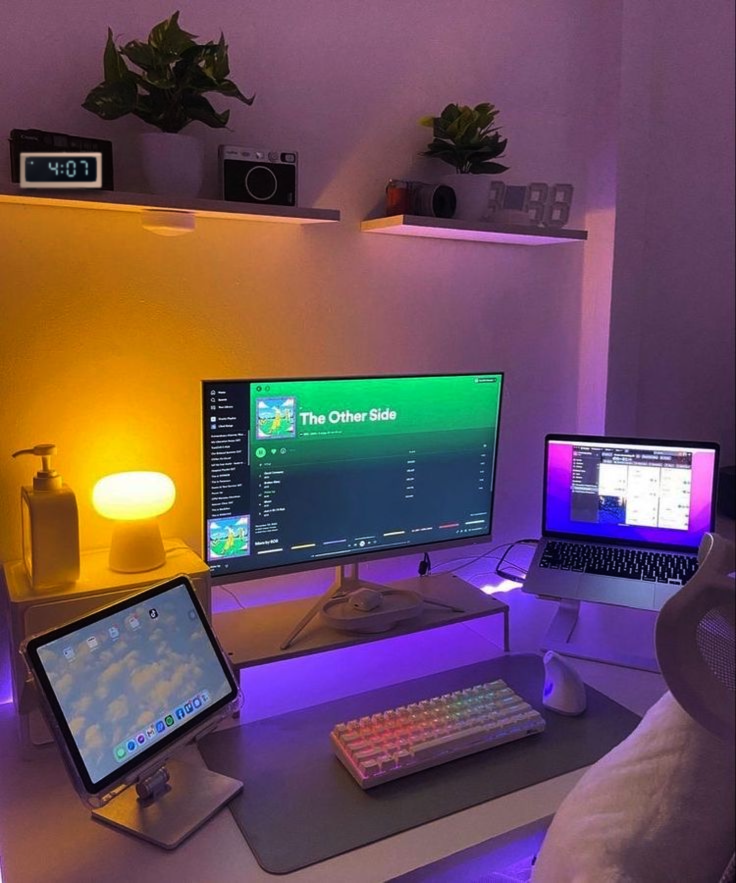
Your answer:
{"hour": 4, "minute": 7}
